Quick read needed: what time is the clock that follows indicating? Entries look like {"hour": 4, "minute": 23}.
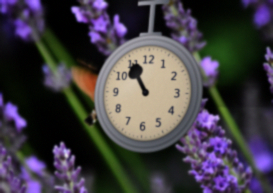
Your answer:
{"hour": 10, "minute": 55}
